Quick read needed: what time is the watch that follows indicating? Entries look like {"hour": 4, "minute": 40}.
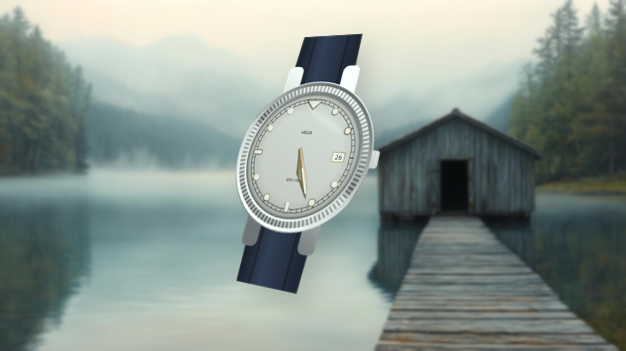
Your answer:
{"hour": 5, "minute": 26}
